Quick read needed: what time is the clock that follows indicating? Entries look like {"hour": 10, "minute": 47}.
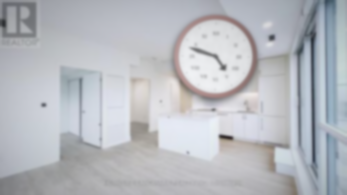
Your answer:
{"hour": 4, "minute": 48}
